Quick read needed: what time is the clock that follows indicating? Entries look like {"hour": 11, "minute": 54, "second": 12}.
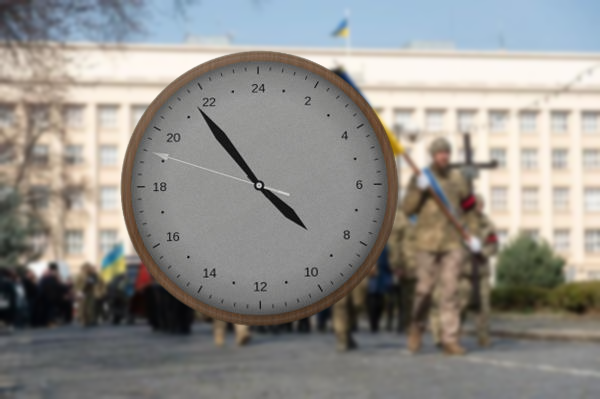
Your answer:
{"hour": 8, "minute": 53, "second": 48}
